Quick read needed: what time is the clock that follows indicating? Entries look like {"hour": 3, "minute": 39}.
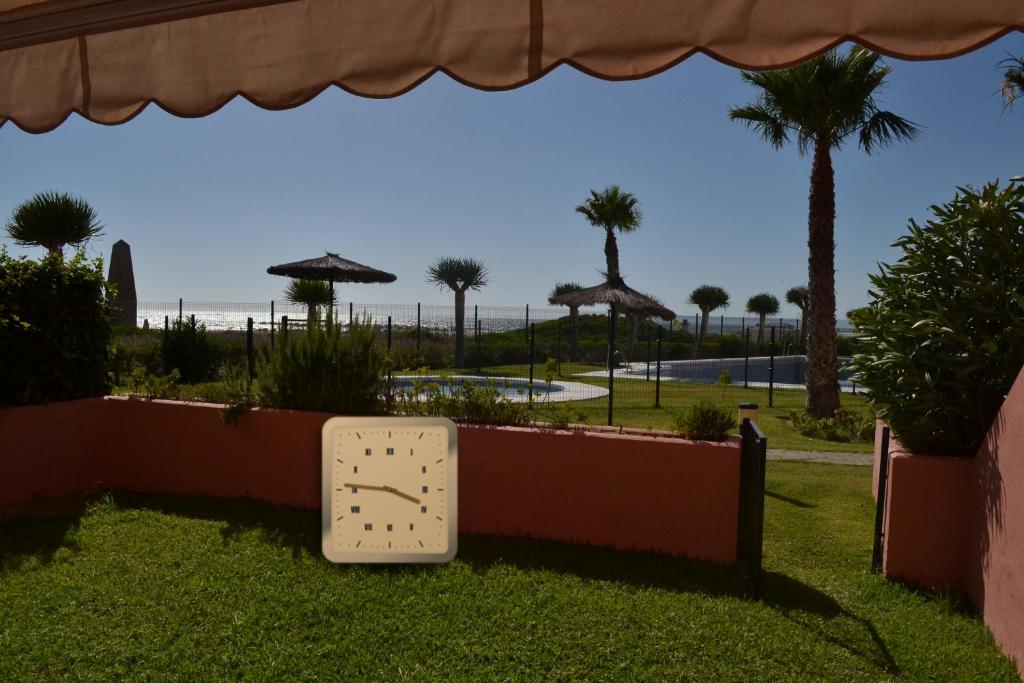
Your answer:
{"hour": 3, "minute": 46}
